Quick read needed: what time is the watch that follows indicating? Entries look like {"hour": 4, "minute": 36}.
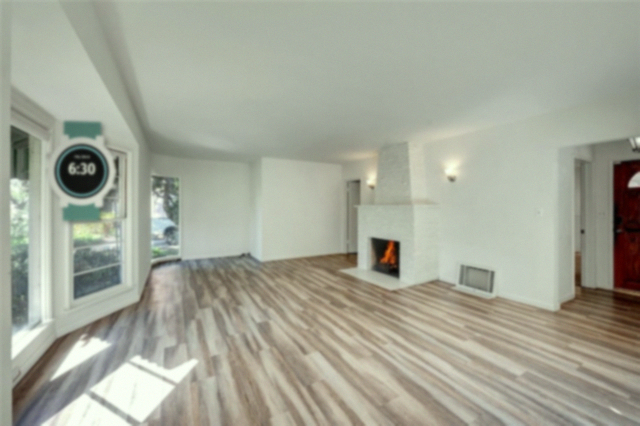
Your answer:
{"hour": 6, "minute": 30}
